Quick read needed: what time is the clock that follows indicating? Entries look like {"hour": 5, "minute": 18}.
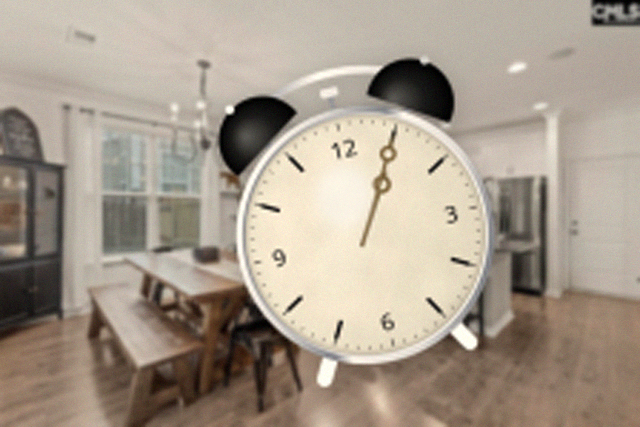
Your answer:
{"hour": 1, "minute": 5}
